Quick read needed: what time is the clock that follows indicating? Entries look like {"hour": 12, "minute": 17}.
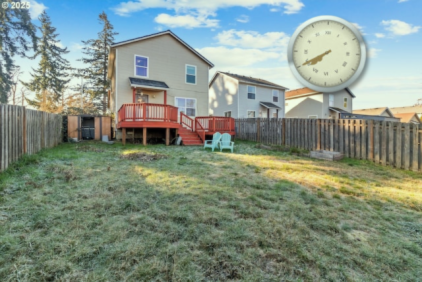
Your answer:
{"hour": 7, "minute": 40}
